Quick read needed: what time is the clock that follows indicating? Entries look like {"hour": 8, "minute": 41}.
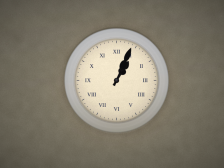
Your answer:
{"hour": 1, "minute": 4}
